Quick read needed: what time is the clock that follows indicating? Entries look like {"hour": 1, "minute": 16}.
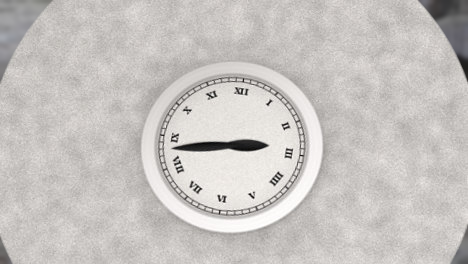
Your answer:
{"hour": 2, "minute": 43}
